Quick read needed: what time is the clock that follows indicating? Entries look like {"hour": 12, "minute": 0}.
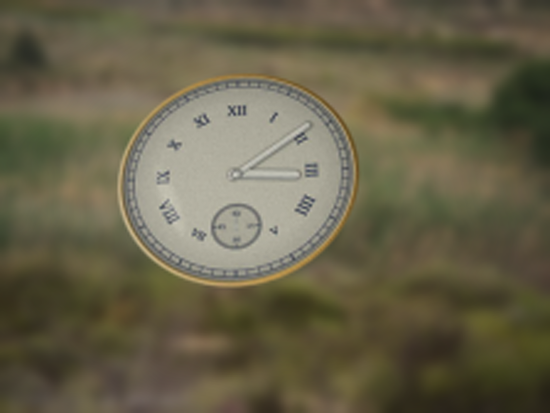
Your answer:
{"hour": 3, "minute": 9}
